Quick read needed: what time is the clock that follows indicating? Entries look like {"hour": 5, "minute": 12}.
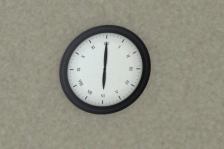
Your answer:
{"hour": 6, "minute": 0}
